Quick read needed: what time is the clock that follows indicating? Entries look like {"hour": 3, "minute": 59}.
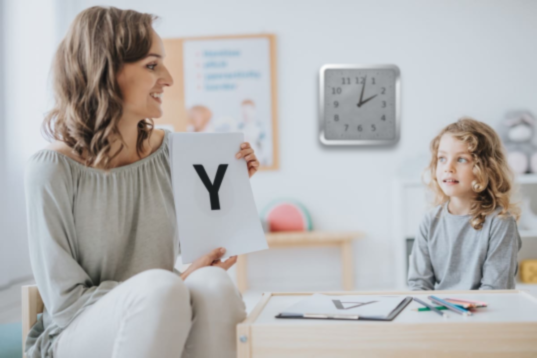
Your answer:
{"hour": 2, "minute": 2}
